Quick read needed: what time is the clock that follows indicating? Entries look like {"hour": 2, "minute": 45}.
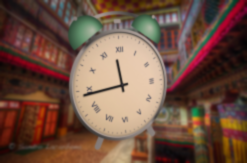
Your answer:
{"hour": 11, "minute": 44}
